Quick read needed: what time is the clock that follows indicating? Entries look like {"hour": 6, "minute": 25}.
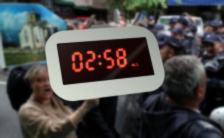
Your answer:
{"hour": 2, "minute": 58}
